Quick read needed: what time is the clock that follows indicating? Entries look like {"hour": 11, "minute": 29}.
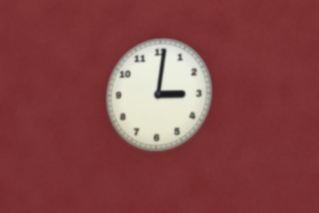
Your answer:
{"hour": 3, "minute": 1}
